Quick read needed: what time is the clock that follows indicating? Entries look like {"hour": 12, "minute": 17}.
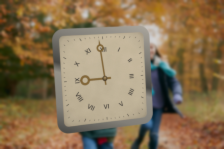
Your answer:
{"hour": 8, "minute": 59}
